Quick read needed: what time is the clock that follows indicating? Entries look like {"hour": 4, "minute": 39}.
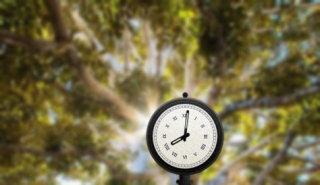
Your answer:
{"hour": 8, "minute": 1}
